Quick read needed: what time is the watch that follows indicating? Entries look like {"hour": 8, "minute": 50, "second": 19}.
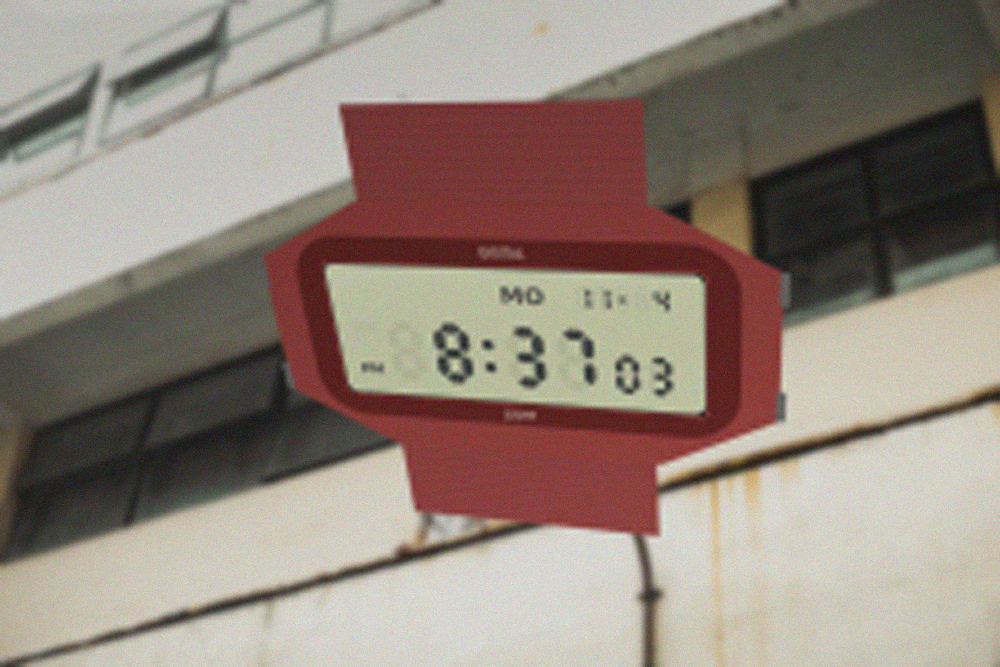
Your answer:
{"hour": 8, "minute": 37, "second": 3}
